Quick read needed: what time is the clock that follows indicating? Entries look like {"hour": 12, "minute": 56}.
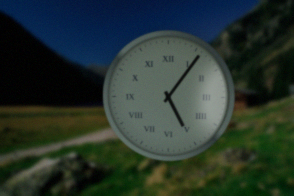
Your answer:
{"hour": 5, "minute": 6}
